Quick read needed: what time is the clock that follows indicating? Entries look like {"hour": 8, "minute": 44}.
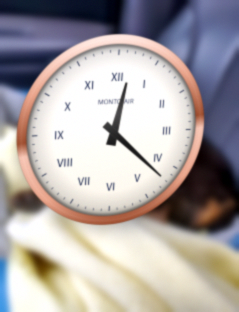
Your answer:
{"hour": 12, "minute": 22}
